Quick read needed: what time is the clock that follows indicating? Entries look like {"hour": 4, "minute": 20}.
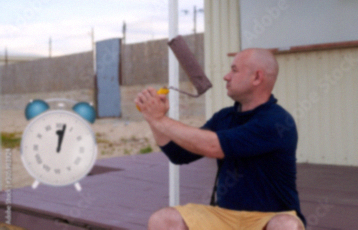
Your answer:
{"hour": 12, "minute": 2}
